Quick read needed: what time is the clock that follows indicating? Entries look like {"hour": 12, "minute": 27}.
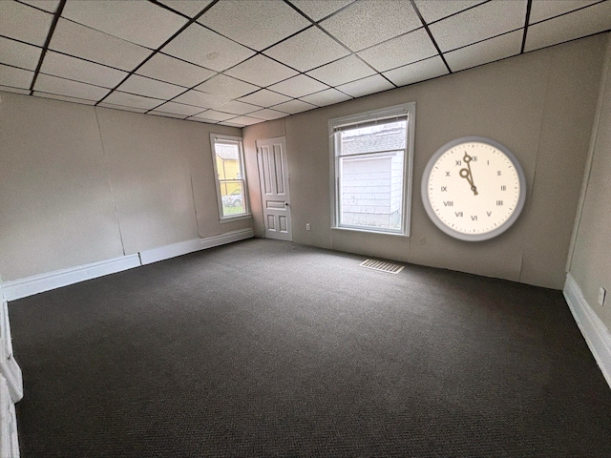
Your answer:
{"hour": 10, "minute": 58}
